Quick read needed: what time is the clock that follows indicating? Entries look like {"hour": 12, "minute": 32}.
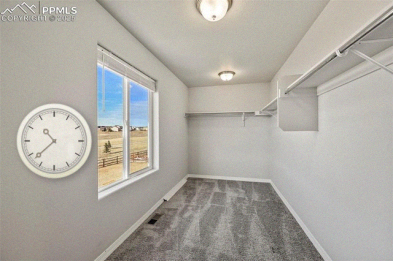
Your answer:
{"hour": 10, "minute": 38}
